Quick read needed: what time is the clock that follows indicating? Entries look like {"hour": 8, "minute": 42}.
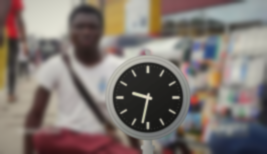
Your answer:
{"hour": 9, "minute": 32}
